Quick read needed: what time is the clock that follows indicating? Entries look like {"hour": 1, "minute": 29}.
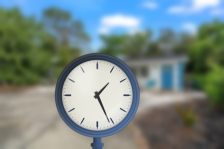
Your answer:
{"hour": 1, "minute": 26}
